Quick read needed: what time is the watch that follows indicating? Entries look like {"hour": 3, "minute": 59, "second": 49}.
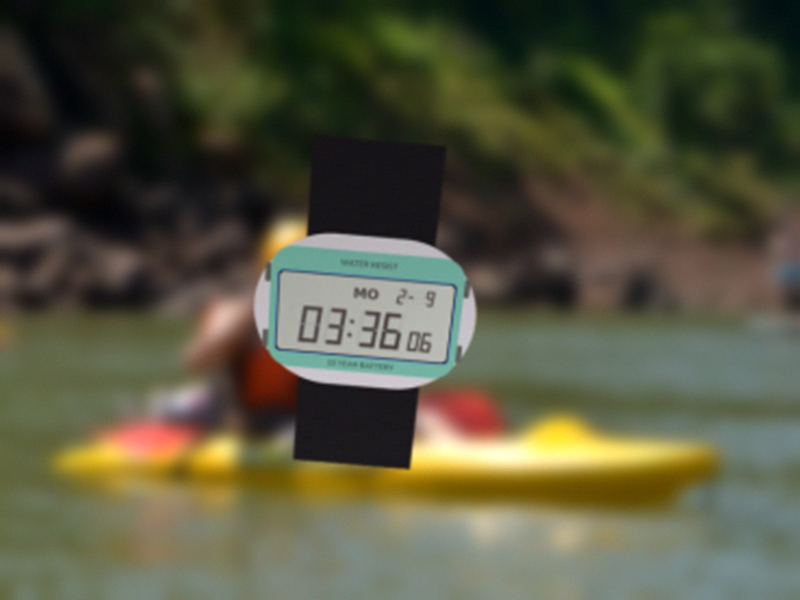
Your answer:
{"hour": 3, "minute": 36, "second": 6}
